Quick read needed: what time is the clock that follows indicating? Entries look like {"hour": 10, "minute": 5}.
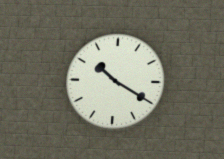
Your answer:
{"hour": 10, "minute": 20}
